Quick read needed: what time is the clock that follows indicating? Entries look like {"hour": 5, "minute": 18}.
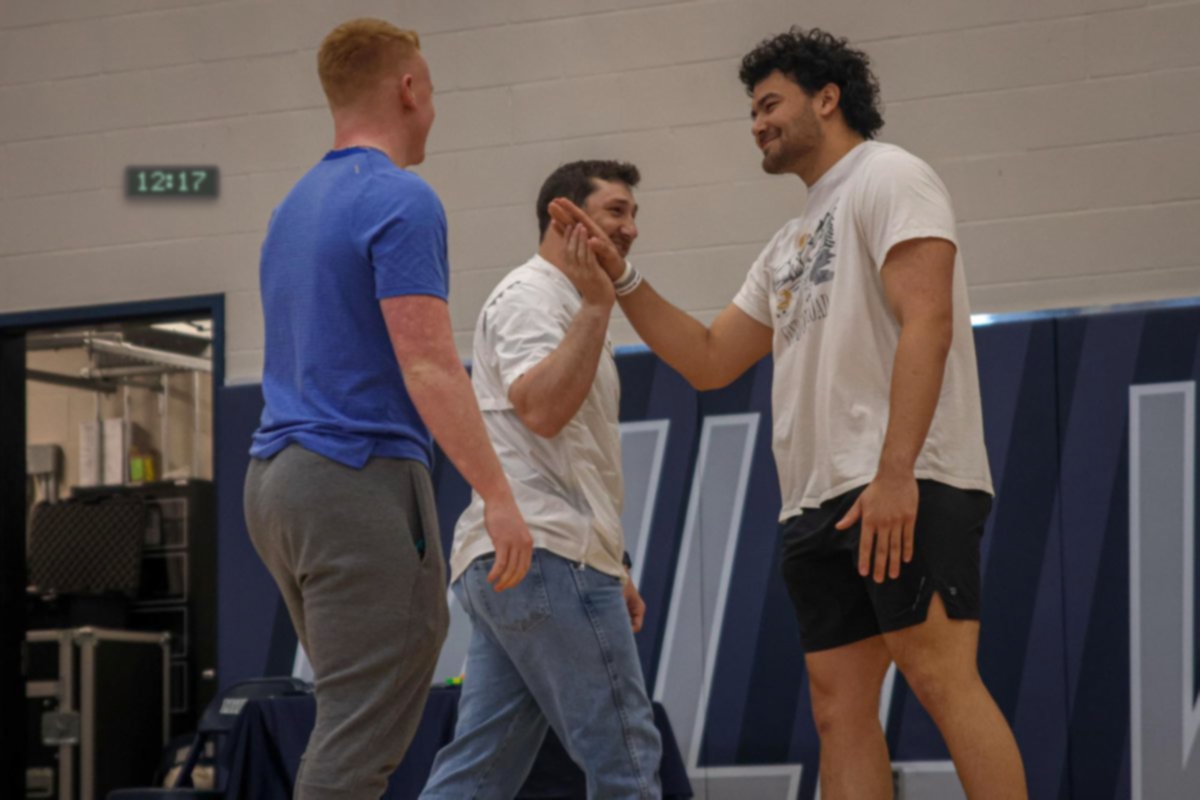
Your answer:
{"hour": 12, "minute": 17}
